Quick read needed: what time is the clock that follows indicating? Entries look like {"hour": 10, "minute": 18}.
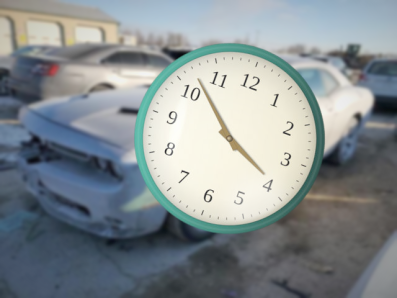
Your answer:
{"hour": 3, "minute": 52}
